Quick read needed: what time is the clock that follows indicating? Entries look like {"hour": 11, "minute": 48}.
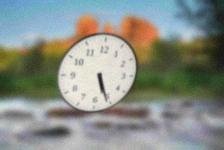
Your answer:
{"hour": 5, "minute": 26}
